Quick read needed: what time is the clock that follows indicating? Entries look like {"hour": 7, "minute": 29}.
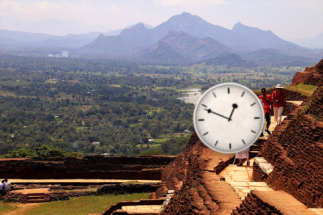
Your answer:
{"hour": 12, "minute": 49}
